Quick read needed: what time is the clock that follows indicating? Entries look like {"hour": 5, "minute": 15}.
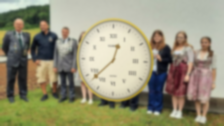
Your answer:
{"hour": 12, "minute": 38}
